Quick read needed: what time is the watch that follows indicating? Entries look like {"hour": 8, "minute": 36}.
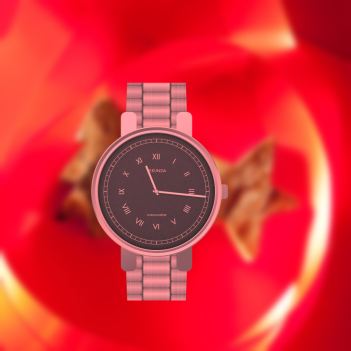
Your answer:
{"hour": 11, "minute": 16}
